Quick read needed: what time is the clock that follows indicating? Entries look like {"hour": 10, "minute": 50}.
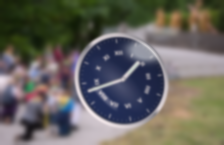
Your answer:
{"hour": 1, "minute": 43}
